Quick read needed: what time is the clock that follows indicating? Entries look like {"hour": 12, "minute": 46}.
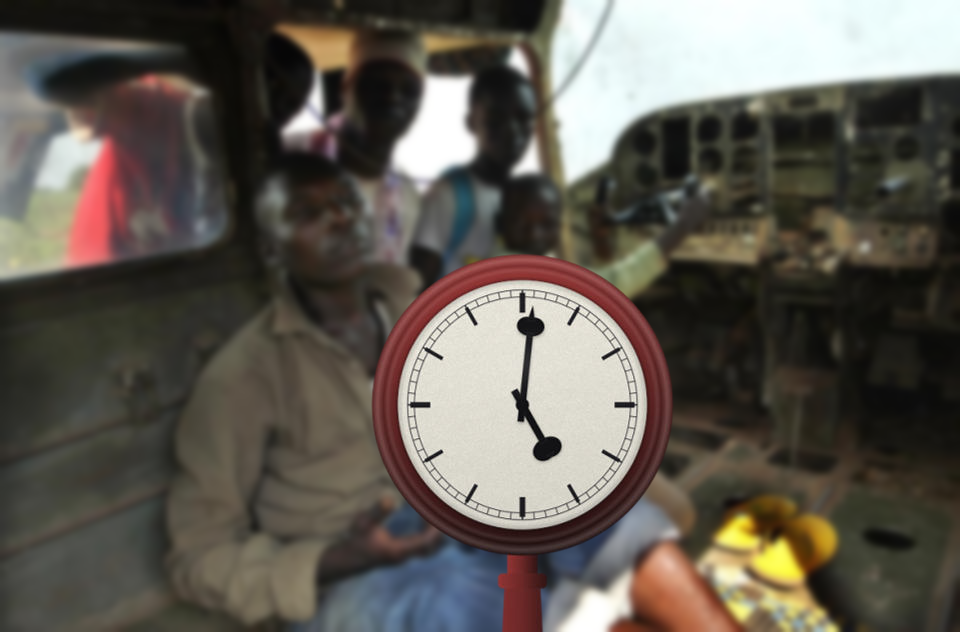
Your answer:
{"hour": 5, "minute": 1}
